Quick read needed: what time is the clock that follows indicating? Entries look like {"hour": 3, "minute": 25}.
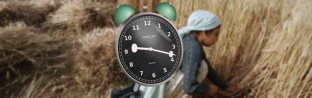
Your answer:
{"hour": 9, "minute": 18}
